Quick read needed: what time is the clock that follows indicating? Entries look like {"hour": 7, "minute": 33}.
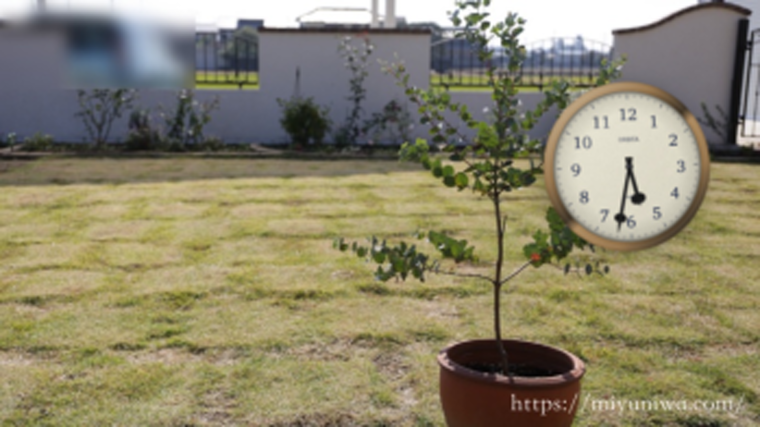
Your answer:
{"hour": 5, "minute": 32}
